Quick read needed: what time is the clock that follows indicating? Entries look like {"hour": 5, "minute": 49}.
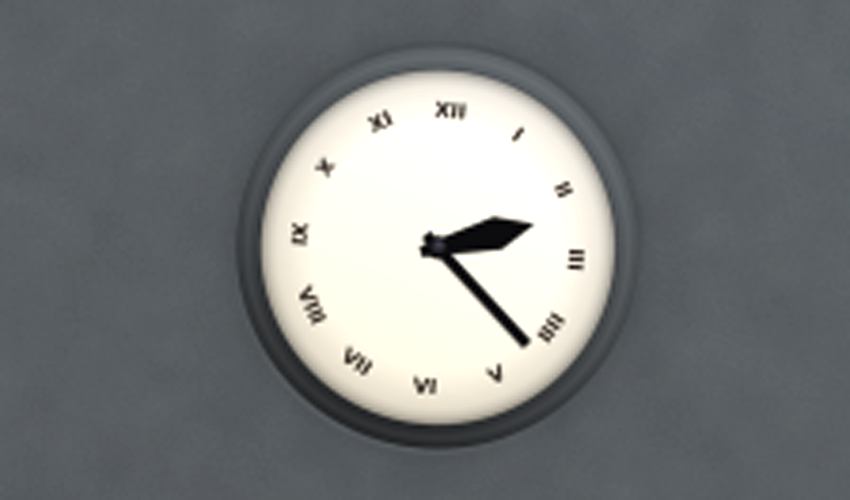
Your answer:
{"hour": 2, "minute": 22}
